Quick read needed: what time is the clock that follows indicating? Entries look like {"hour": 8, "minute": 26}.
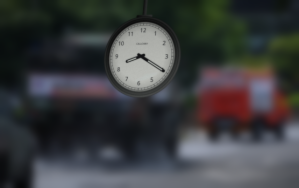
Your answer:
{"hour": 8, "minute": 20}
